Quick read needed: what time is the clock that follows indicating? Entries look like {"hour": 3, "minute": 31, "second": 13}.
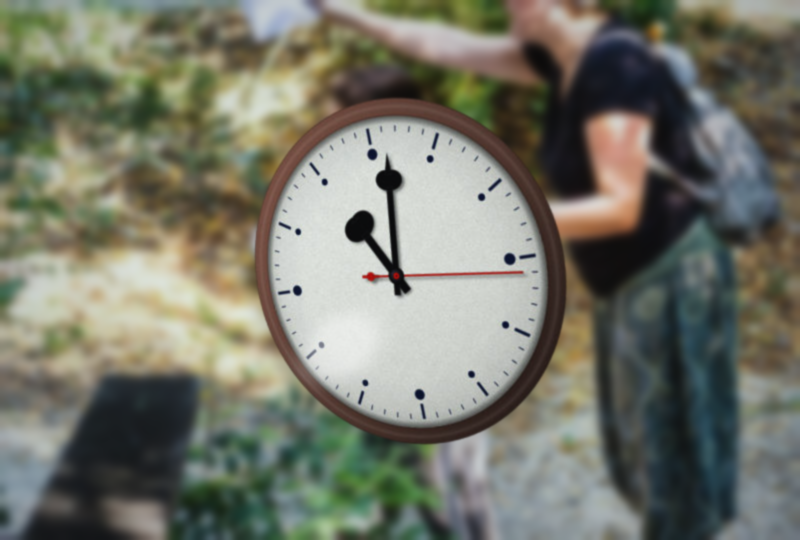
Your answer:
{"hour": 11, "minute": 1, "second": 16}
